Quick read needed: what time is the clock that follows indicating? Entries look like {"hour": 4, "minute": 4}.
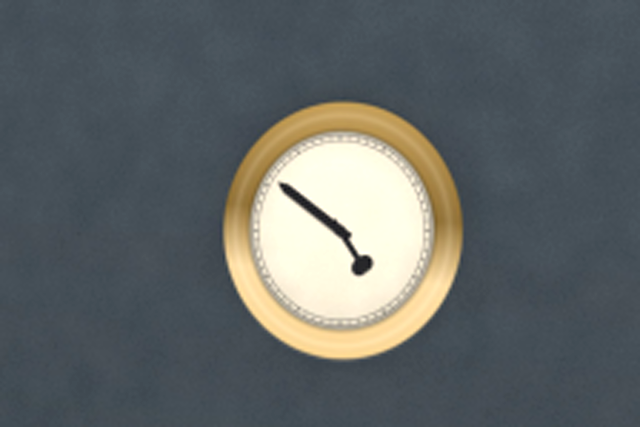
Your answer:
{"hour": 4, "minute": 51}
